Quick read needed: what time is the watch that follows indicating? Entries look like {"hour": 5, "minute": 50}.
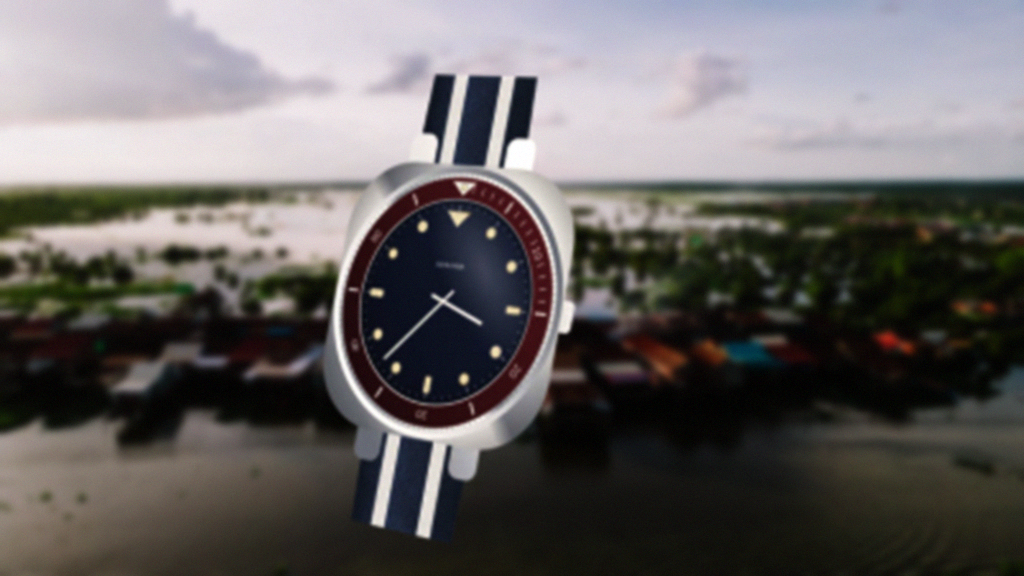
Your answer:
{"hour": 3, "minute": 37}
